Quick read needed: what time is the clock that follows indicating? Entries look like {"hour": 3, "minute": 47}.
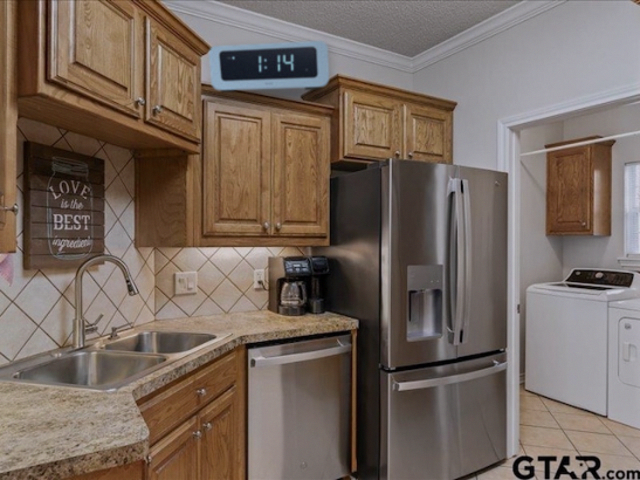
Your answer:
{"hour": 1, "minute": 14}
